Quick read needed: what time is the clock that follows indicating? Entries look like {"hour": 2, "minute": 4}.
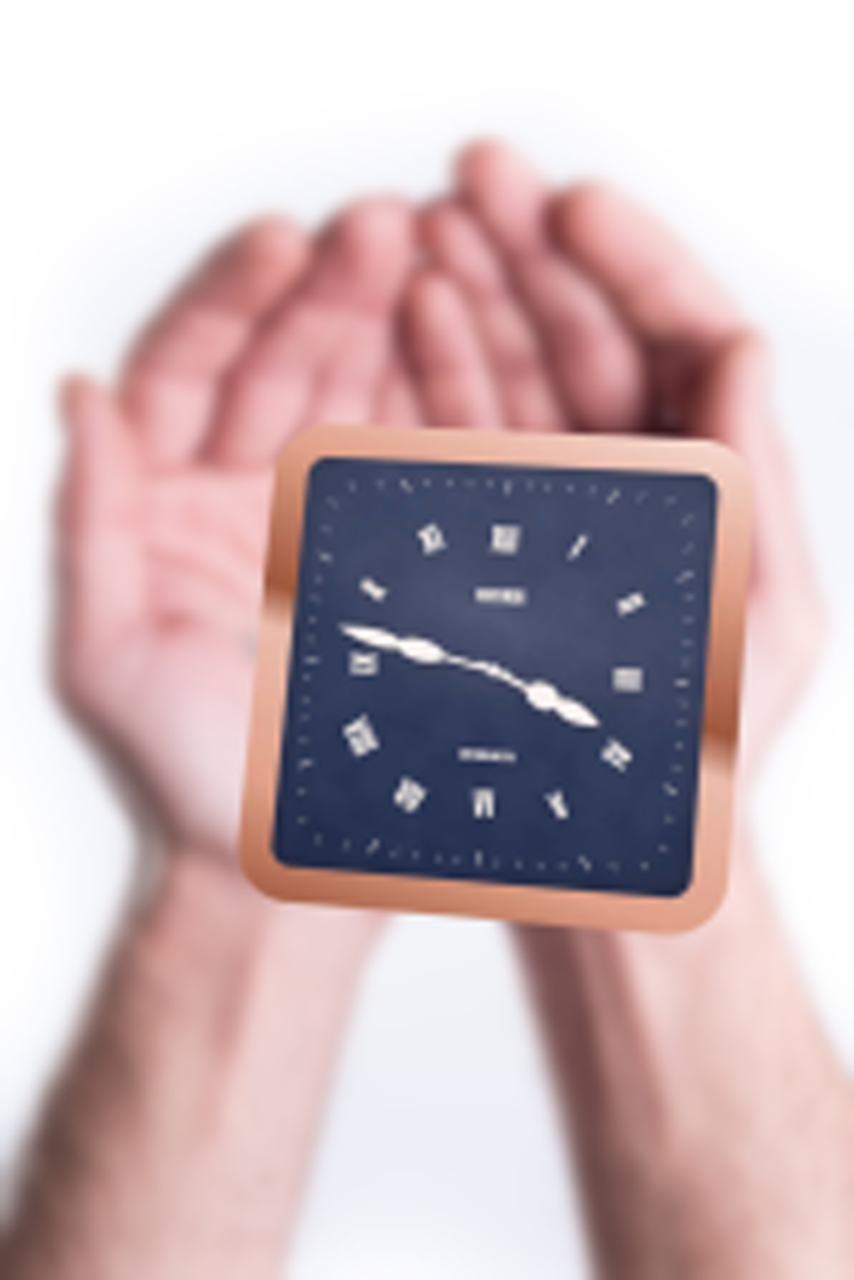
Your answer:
{"hour": 3, "minute": 47}
